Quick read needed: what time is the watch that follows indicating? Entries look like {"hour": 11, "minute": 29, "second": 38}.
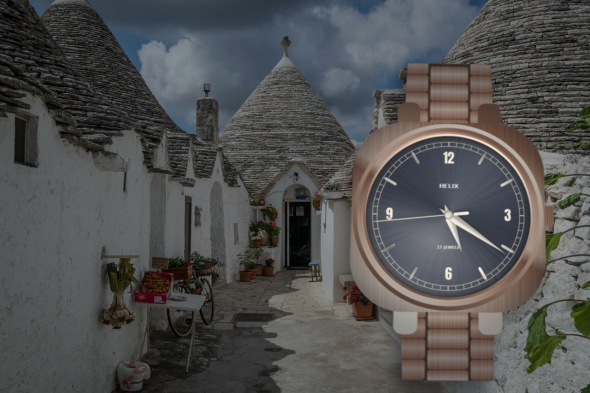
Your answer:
{"hour": 5, "minute": 20, "second": 44}
